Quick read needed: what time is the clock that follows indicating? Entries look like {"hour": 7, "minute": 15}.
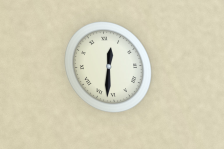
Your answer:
{"hour": 12, "minute": 32}
